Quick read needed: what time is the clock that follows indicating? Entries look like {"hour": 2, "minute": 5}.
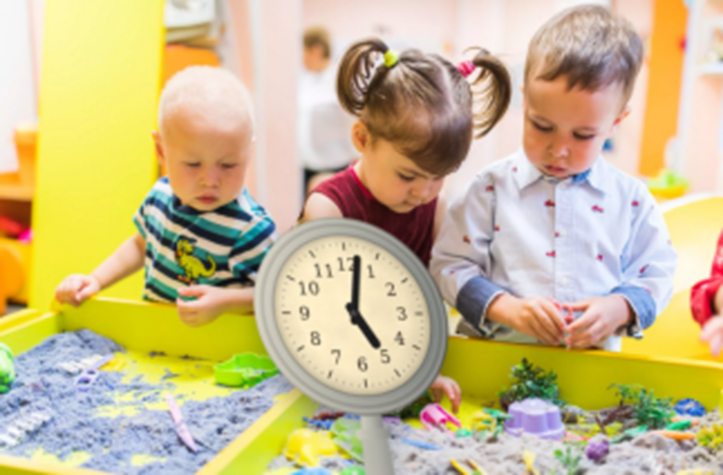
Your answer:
{"hour": 5, "minute": 2}
